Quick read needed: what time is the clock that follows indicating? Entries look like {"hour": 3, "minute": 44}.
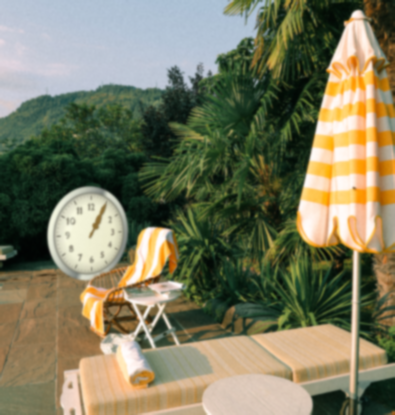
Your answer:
{"hour": 1, "minute": 5}
